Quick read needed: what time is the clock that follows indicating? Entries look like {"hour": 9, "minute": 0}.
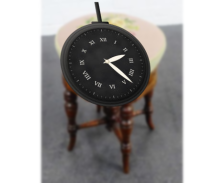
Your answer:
{"hour": 2, "minute": 23}
